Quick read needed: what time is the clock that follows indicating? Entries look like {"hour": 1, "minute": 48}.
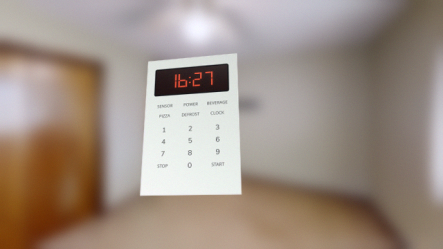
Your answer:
{"hour": 16, "minute": 27}
